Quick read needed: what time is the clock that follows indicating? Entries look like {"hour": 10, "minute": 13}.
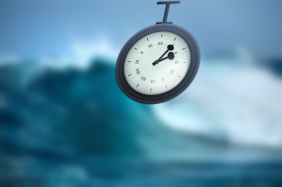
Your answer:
{"hour": 2, "minute": 6}
